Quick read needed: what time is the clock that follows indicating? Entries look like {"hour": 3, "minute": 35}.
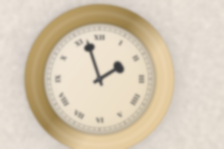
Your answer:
{"hour": 1, "minute": 57}
